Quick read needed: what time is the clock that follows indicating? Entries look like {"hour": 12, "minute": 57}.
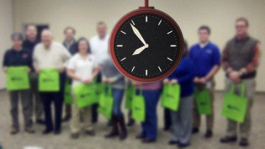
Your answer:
{"hour": 7, "minute": 54}
